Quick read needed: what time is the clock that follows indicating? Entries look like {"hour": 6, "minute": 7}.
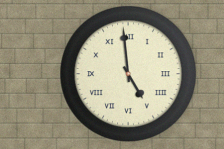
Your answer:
{"hour": 4, "minute": 59}
